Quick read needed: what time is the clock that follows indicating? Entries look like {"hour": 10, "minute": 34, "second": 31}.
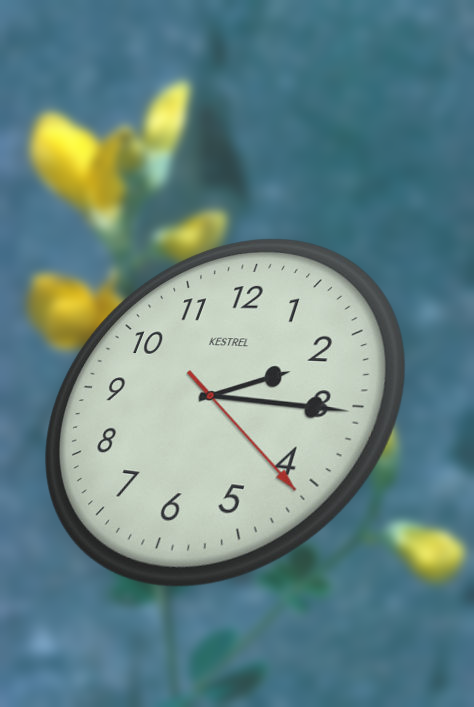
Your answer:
{"hour": 2, "minute": 15, "second": 21}
